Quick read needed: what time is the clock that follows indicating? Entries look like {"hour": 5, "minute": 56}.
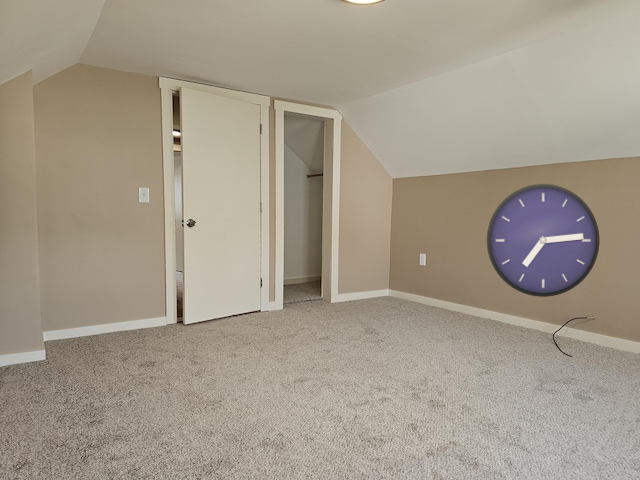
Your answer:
{"hour": 7, "minute": 14}
